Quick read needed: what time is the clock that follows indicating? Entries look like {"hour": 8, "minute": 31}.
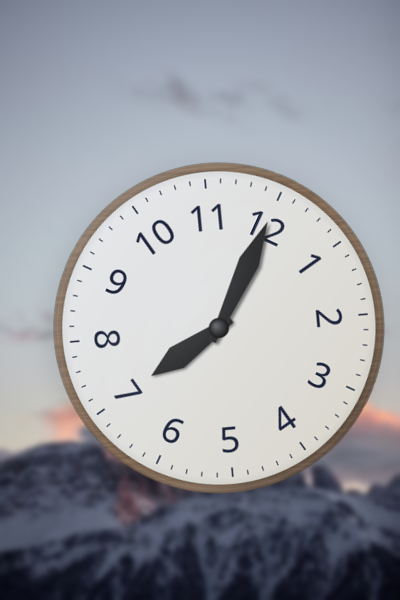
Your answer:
{"hour": 7, "minute": 0}
